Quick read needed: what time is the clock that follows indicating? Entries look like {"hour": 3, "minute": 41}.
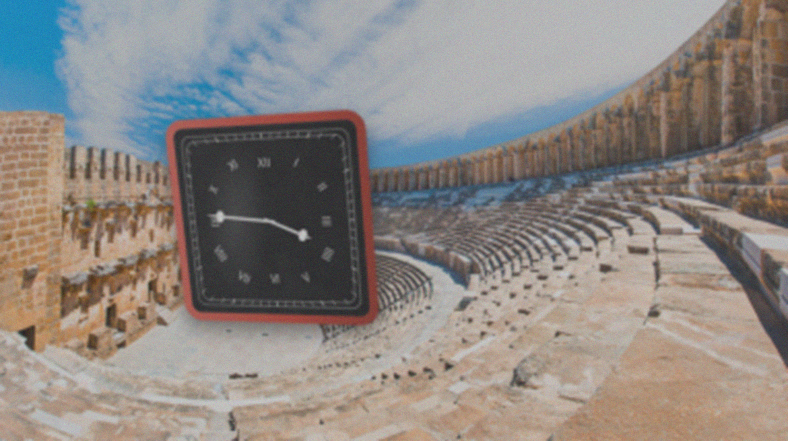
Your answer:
{"hour": 3, "minute": 46}
